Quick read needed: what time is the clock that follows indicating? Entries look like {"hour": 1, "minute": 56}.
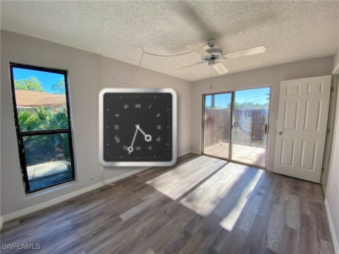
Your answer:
{"hour": 4, "minute": 33}
